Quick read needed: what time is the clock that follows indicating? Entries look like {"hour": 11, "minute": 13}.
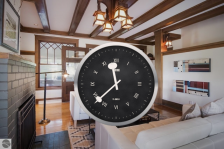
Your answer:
{"hour": 11, "minute": 38}
